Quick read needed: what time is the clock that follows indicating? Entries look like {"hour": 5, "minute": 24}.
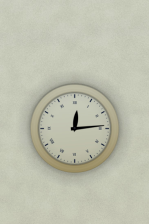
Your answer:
{"hour": 12, "minute": 14}
